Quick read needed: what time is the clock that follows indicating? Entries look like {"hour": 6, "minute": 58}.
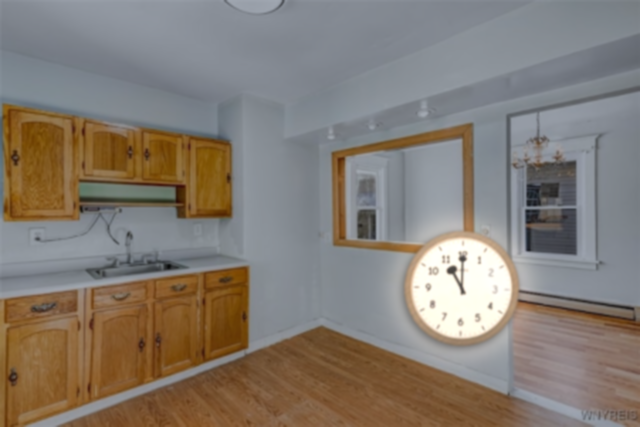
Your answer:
{"hour": 11, "minute": 0}
